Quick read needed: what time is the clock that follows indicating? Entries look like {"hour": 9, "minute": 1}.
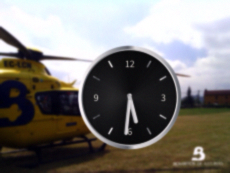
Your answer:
{"hour": 5, "minute": 31}
